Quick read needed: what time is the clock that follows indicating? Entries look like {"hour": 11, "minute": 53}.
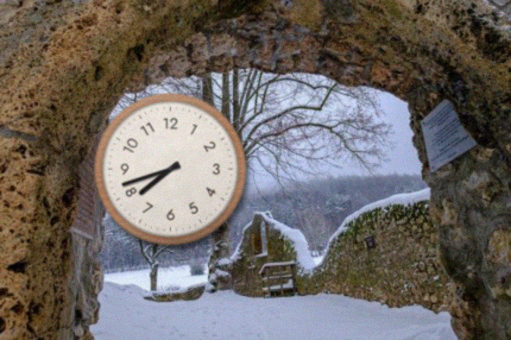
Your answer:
{"hour": 7, "minute": 42}
